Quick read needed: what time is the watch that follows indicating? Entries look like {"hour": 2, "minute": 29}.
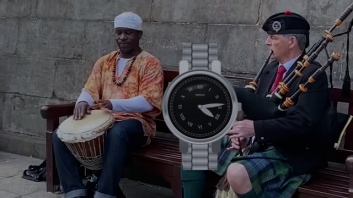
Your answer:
{"hour": 4, "minute": 14}
